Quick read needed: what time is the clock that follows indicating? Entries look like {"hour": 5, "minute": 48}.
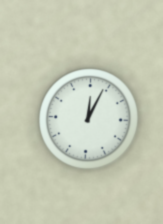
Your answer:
{"hour": 12, "minute": 4}
